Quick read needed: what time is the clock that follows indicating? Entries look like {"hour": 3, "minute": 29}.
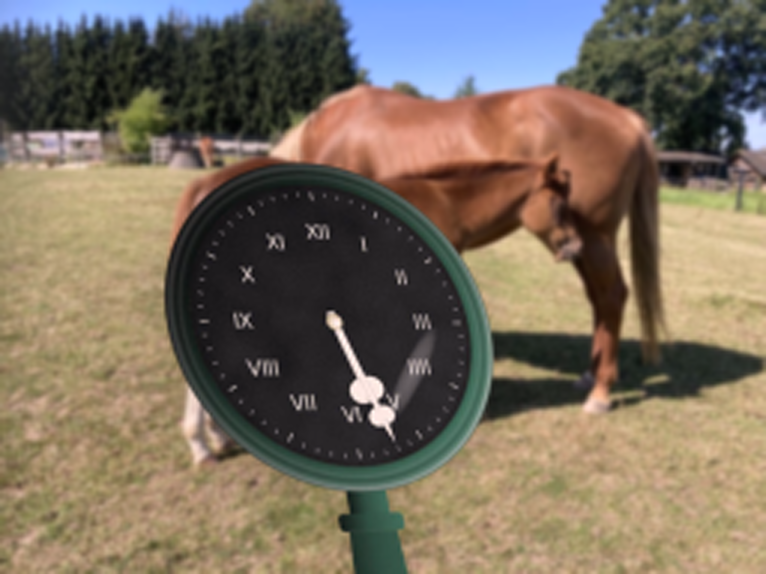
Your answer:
{"hour": 5, "minute": 27}
